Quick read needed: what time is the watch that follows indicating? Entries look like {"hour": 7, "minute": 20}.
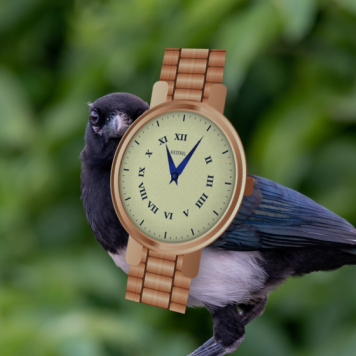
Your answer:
{"hour": 11, "minute": 5}
